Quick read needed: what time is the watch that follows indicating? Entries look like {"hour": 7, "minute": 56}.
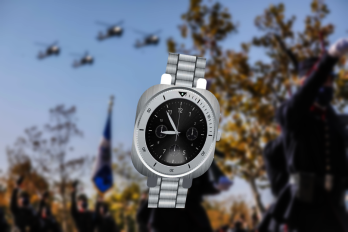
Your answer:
{"hour": 8, "minute": 54}
